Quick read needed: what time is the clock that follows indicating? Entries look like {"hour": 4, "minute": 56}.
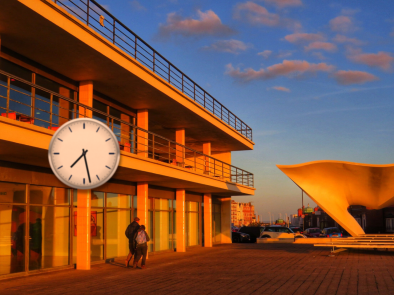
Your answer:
{"hour": 7, "minute": 28}
